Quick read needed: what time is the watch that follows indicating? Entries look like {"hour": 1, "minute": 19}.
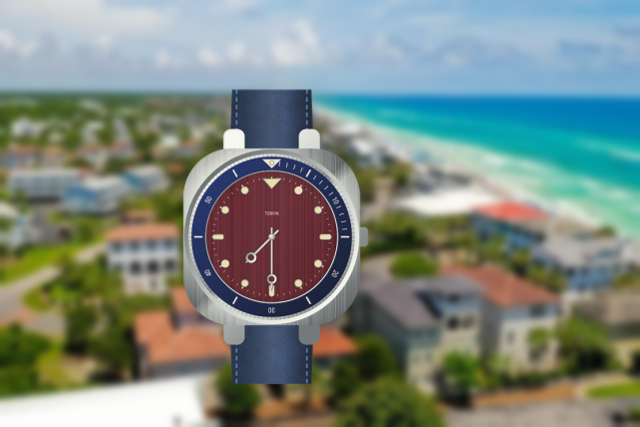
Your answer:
{"hour": 7, "minute": 30}
